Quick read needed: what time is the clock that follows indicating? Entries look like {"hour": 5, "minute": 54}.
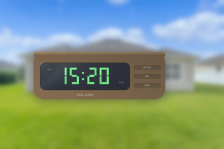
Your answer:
{"hour": 15, "minute": 20}
